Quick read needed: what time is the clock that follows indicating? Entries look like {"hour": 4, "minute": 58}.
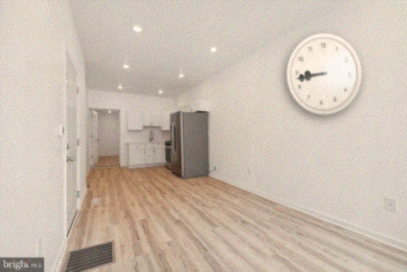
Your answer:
{"hour": 8, "minute": 43}
